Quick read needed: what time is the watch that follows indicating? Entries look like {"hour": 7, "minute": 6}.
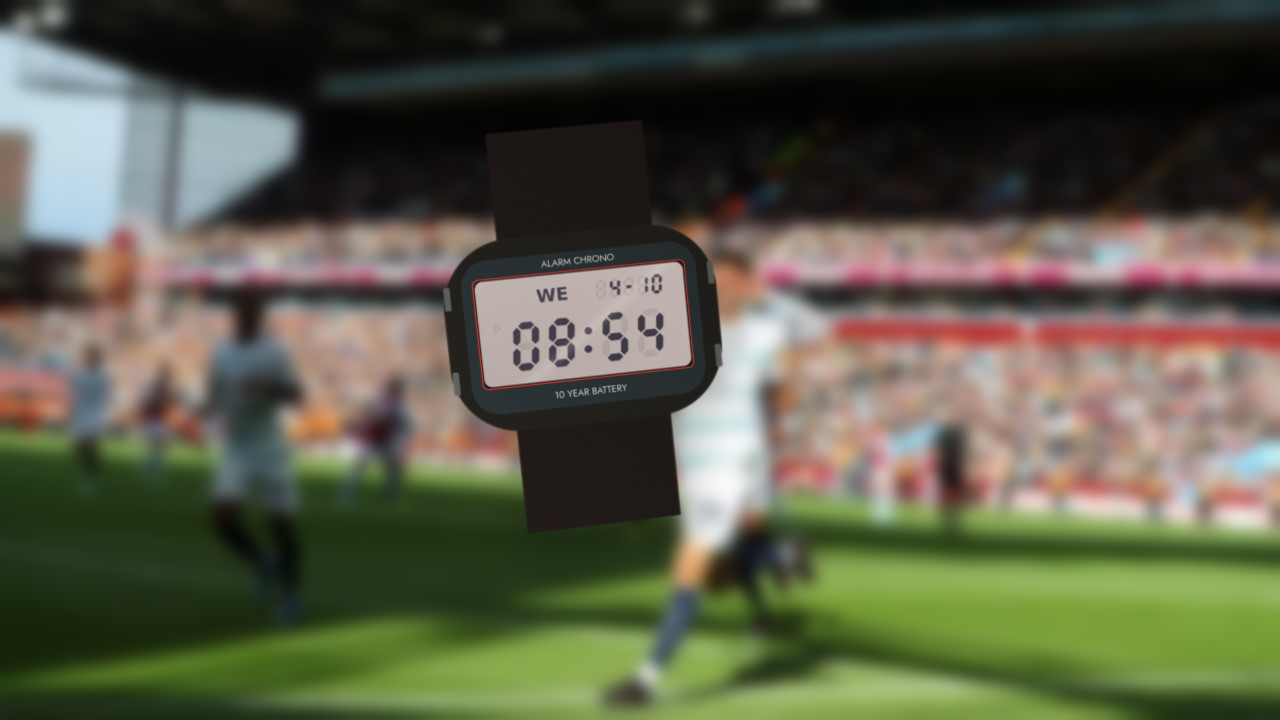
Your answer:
{"hour": 8, "minute": 54}
